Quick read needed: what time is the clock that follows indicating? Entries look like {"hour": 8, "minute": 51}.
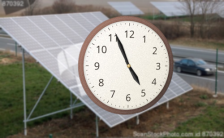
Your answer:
{"hour": 4, "minute": 56}
